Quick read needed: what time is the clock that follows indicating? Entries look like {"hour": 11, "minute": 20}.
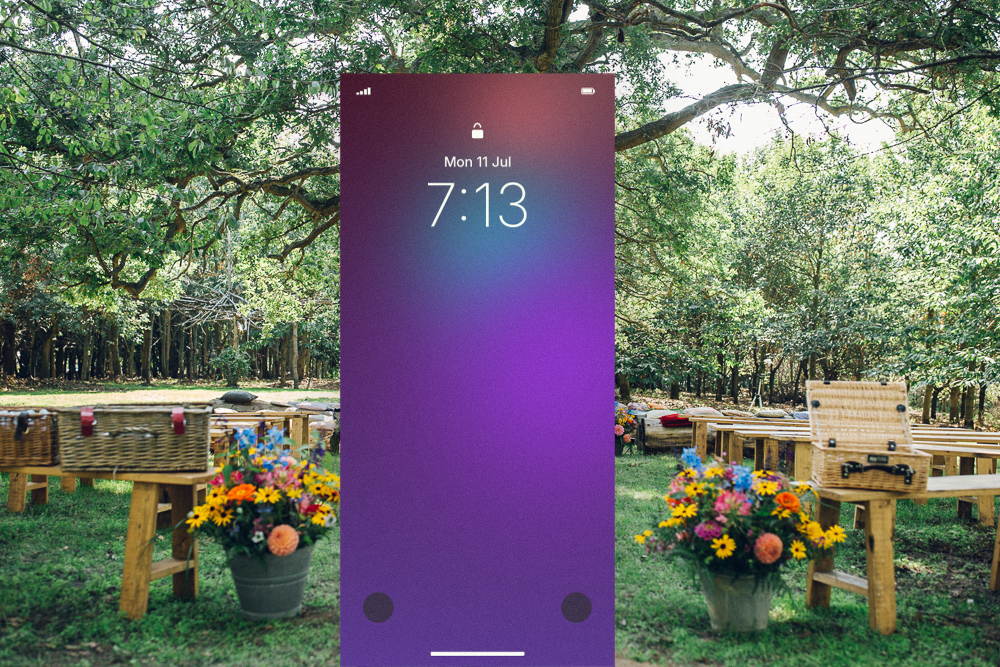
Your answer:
{"hour": 7, "minute": 13}
